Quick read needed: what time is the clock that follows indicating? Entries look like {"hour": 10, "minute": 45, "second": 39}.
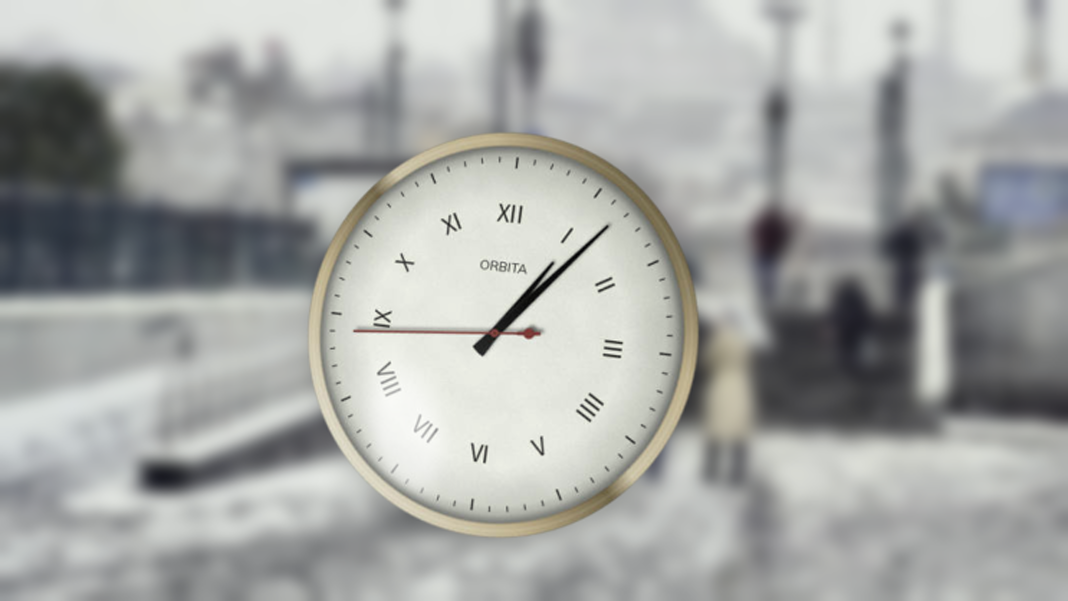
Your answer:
{"hour": 1, "minute": 6, "second": 44}
